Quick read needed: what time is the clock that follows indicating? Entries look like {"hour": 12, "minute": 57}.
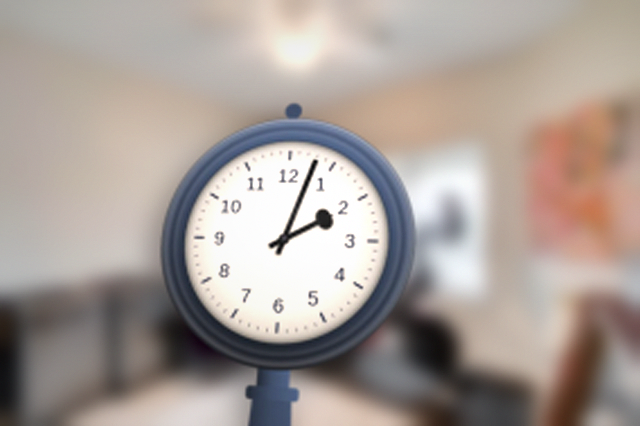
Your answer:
{"hour": 2, "minute": 3}
